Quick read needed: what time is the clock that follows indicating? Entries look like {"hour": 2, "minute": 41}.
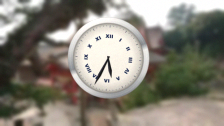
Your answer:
{"hour": 5, "minute": 34}
